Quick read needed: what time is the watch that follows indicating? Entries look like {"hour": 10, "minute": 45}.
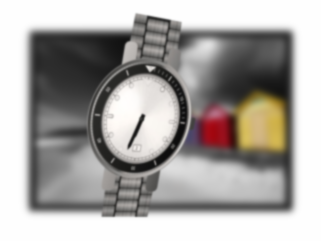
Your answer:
{"hour": 6, "minute": 33}
